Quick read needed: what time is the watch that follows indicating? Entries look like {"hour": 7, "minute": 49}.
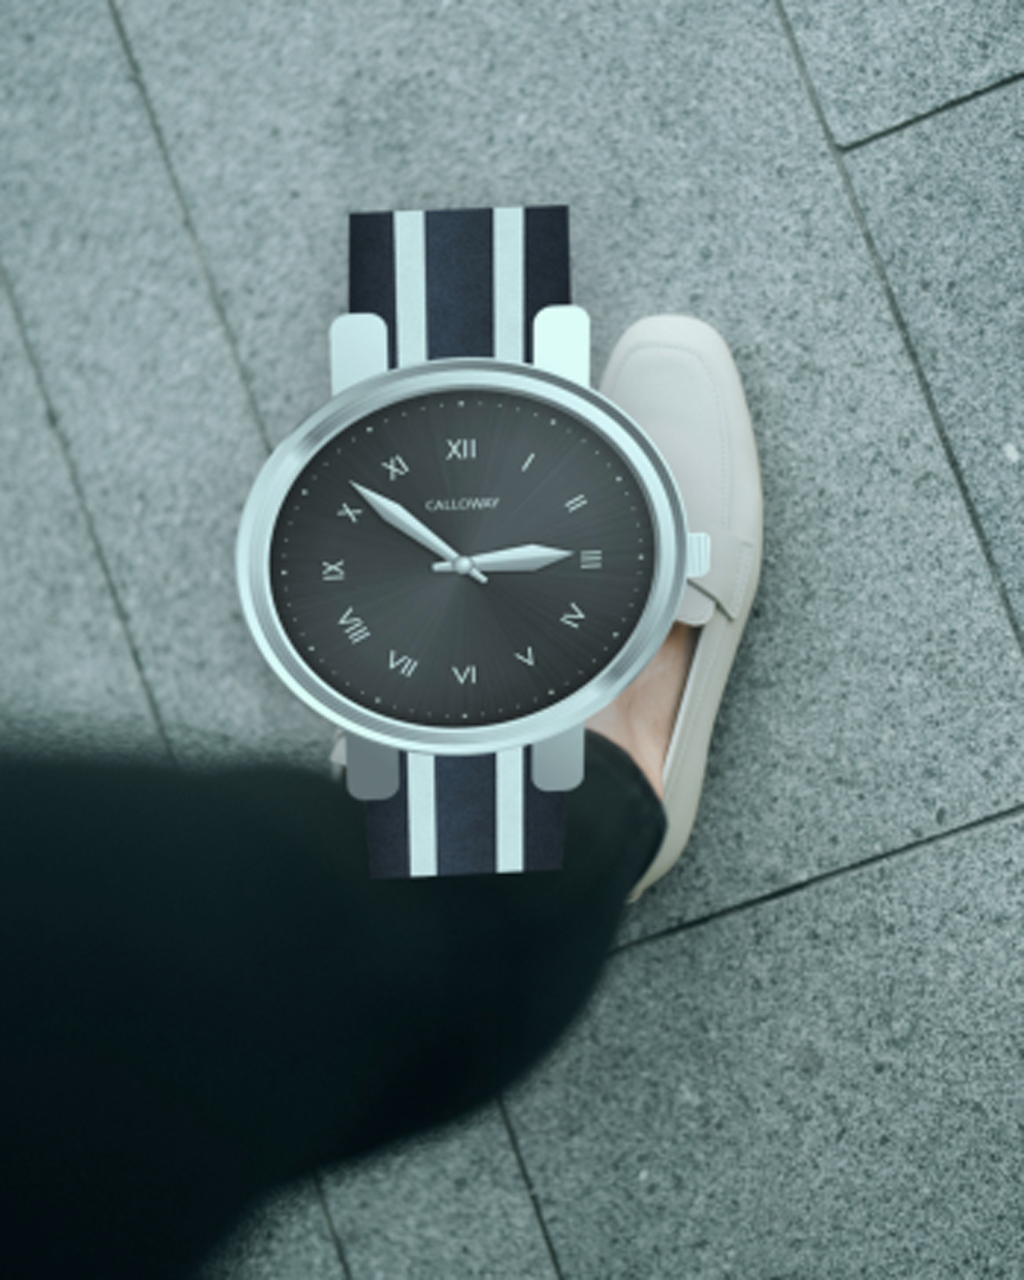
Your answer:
{"hour": 2, "minute": 52}
